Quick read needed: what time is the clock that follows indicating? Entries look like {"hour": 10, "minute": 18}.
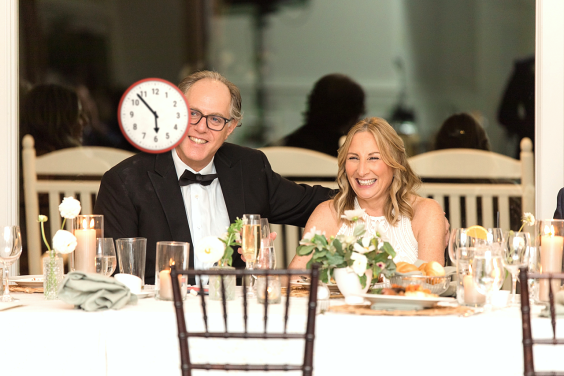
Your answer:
{"hour": 5, "minute": 53}
